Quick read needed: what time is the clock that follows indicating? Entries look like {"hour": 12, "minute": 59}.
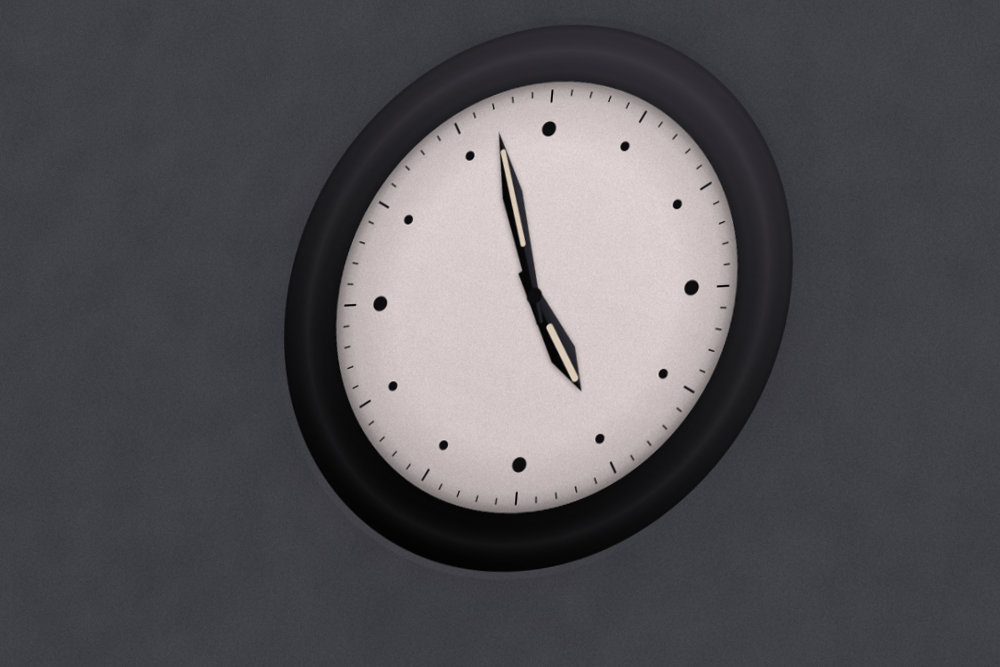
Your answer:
{"hour": 4, "minute": 57}
